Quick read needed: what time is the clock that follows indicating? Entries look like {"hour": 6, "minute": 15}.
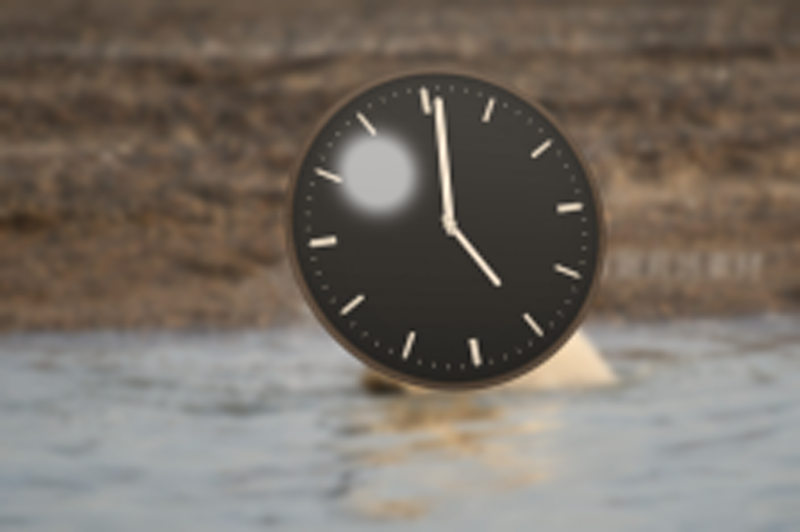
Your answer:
{"hour": 5, "minute": 1}
